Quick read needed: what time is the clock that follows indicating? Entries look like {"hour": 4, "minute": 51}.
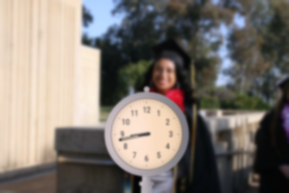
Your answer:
{"hour": 8, "minute": 43}
